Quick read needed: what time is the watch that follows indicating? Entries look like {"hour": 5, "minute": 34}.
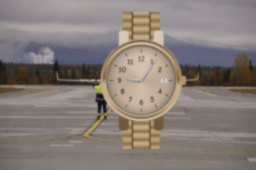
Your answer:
{"hour": 9, "minute": 6}
